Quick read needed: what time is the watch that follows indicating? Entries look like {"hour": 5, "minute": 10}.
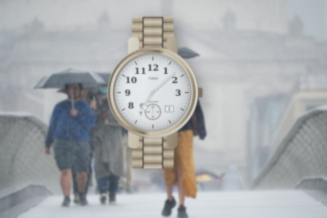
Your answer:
{"hour": 7, "minute": 8}
